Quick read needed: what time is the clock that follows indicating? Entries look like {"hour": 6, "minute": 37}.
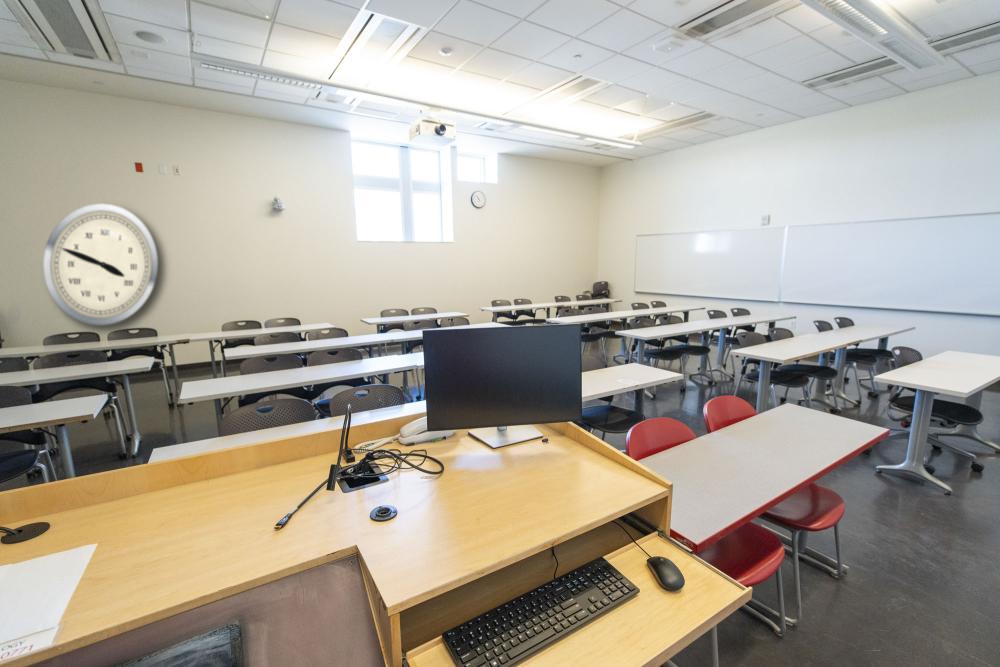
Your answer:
{"hour": 3, "minute": 48}
